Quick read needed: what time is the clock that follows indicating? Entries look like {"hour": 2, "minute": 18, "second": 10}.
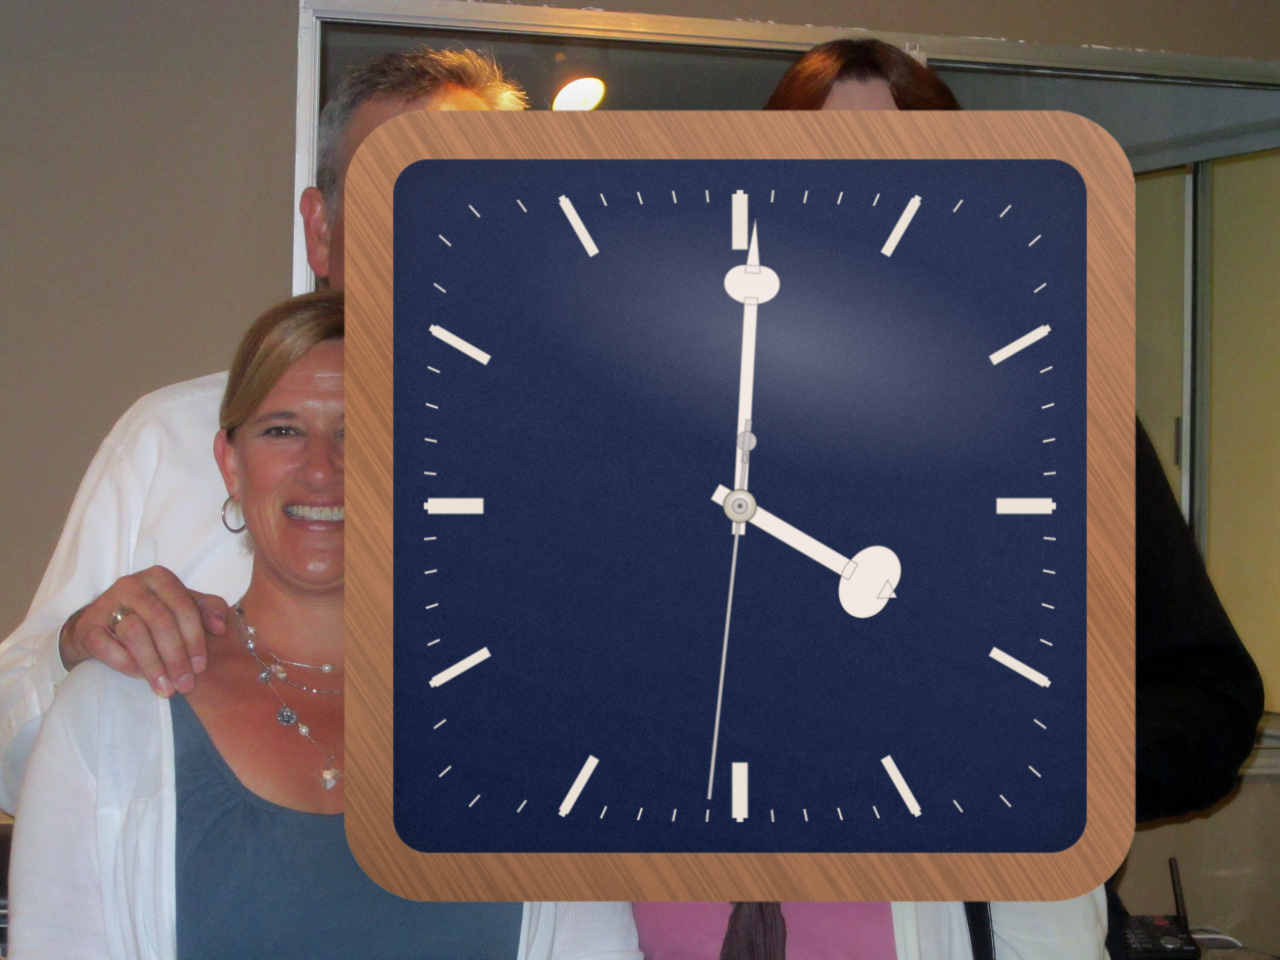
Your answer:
{"hour": 4, "minute": 0, "second": 31}
